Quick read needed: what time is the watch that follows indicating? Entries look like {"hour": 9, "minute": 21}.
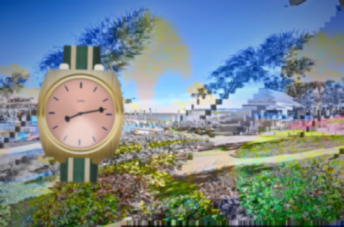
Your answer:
{"hour": 8, "minute": 13}
